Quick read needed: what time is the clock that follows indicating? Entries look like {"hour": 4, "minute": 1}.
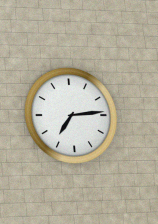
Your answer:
{"hour": 7, "minute": 14}
